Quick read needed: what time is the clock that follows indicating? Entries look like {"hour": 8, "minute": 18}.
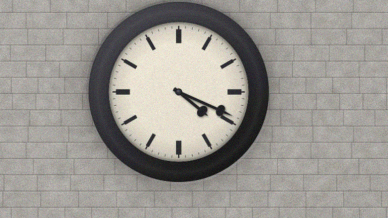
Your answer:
{"hour": 4, "minute": 19}
